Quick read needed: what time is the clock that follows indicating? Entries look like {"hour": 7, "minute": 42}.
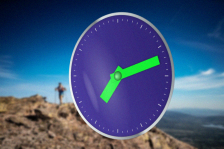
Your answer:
{"hour": 7, "minute": 12}
